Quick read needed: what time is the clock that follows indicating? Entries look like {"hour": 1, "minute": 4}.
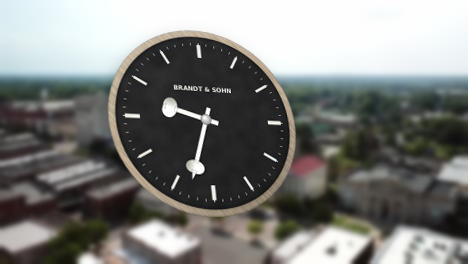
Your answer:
{"hour": 9, "minute": 33}
